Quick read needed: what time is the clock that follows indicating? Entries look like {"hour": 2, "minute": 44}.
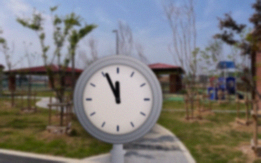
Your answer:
{"hour": 11, "minute": 56}
